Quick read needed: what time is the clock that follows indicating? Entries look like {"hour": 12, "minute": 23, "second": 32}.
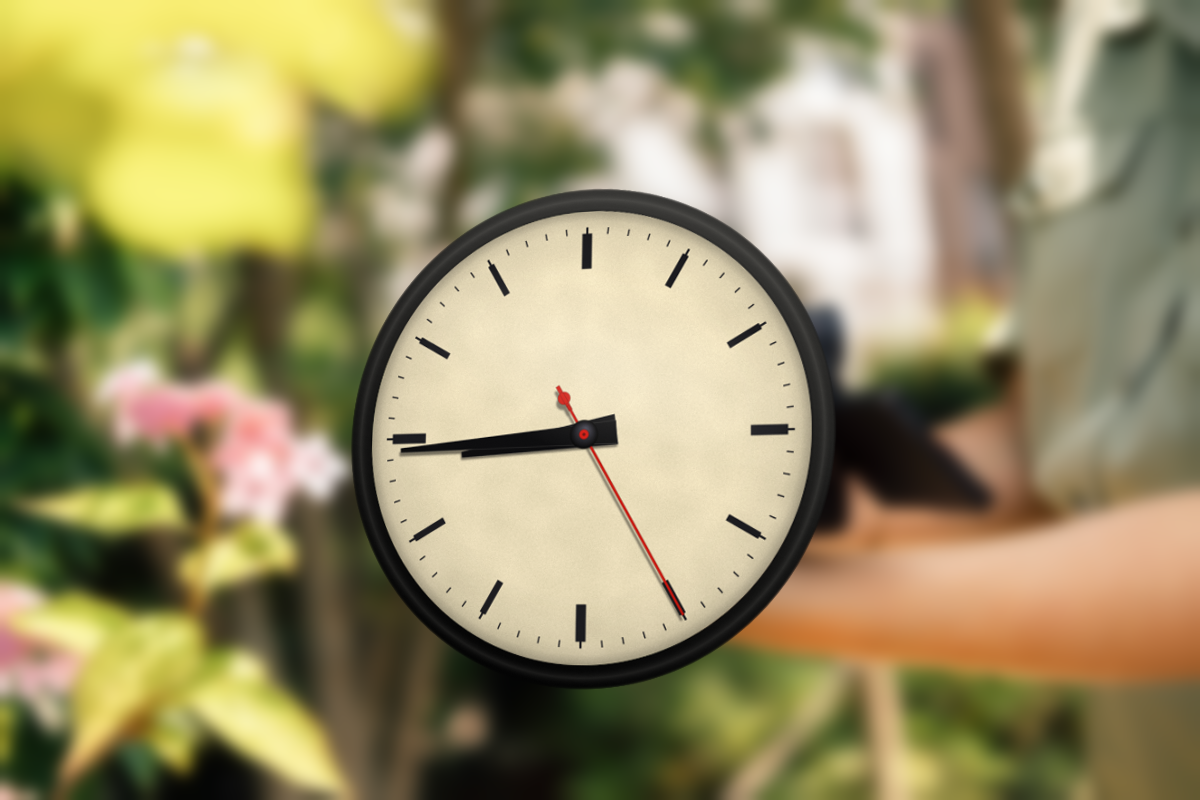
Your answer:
{"hour": 8, "minute": 44, "second": 25}
